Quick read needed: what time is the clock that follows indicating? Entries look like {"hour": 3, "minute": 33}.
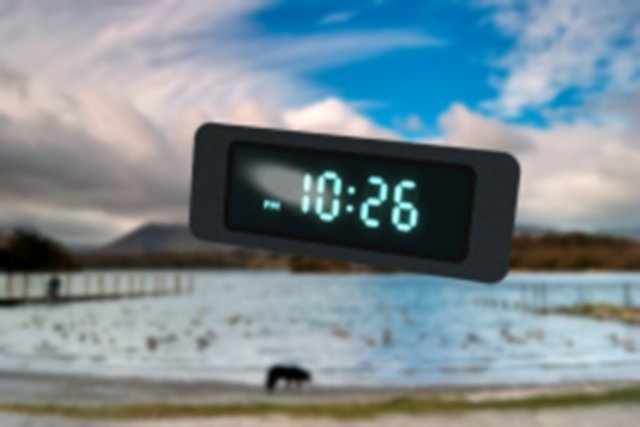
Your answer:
{"hour": 10, "minute": 26}
